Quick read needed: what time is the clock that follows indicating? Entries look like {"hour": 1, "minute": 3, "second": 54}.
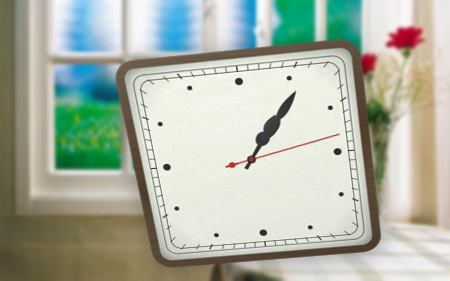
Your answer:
{"hour": 1, "minute": 6, "second": 13}
